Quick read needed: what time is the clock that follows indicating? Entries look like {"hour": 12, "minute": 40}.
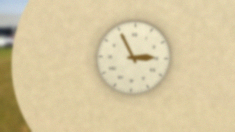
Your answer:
{"hour": 2, "minute": 55}
